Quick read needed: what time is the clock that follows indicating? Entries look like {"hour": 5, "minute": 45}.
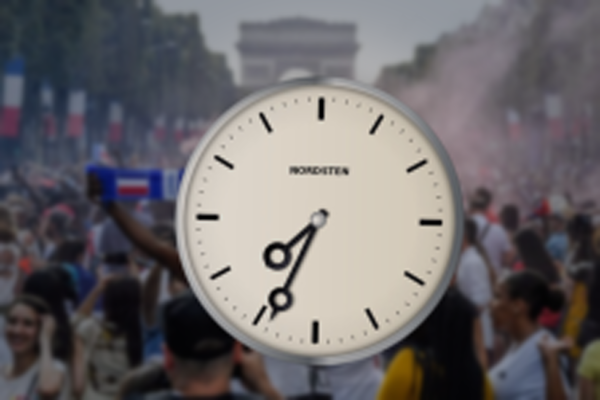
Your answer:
{"hour": 7, "minute": 34}
